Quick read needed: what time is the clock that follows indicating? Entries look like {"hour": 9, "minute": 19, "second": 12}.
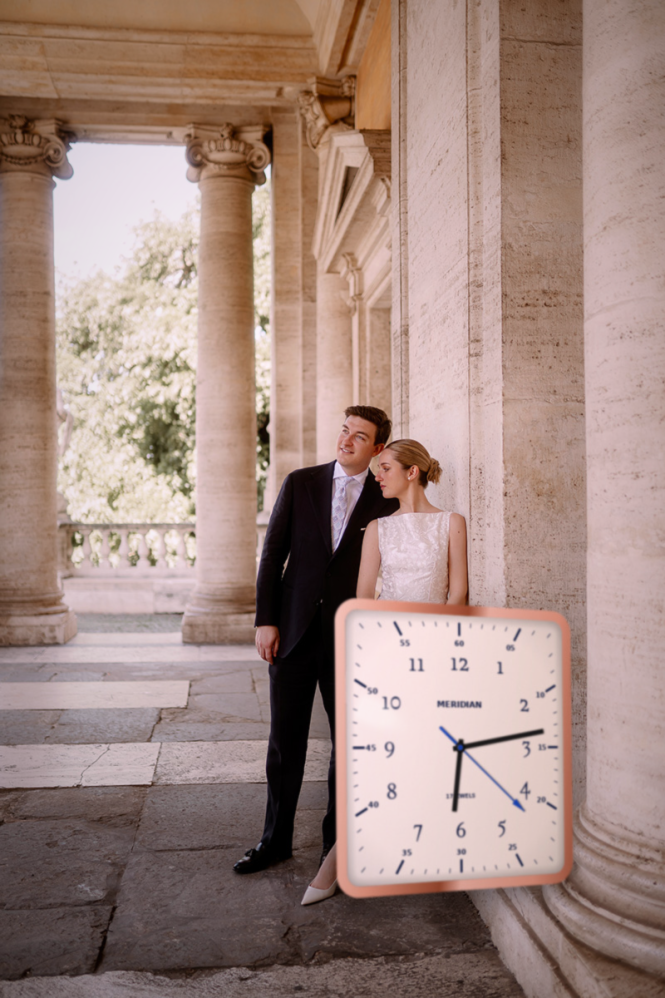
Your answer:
{"hour": 6, "minute": 13, "second": 22}
